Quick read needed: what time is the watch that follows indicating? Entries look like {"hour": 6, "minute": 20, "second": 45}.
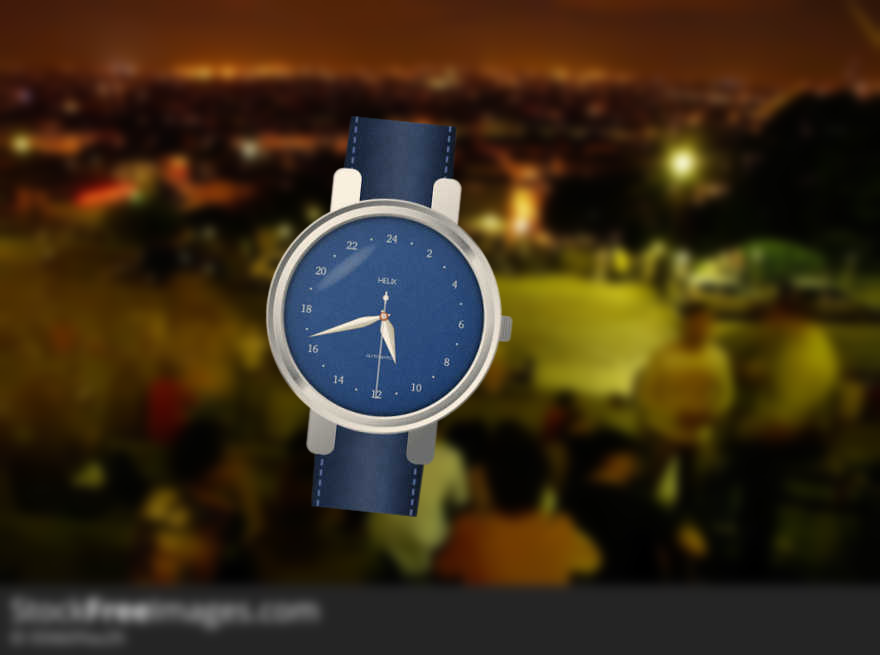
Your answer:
{"hour": 10, "minute": 41, "second": 30}
